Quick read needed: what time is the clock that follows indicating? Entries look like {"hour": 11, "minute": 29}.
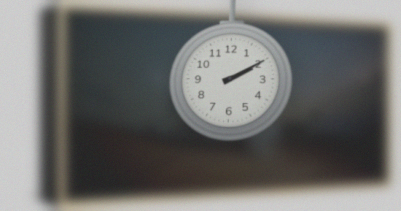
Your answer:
{"hour": 2, "minute": 10}
